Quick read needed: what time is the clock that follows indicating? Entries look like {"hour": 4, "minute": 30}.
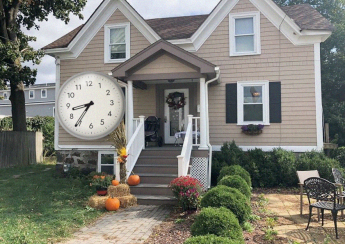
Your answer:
{"hour": 8, "minute": 36}
